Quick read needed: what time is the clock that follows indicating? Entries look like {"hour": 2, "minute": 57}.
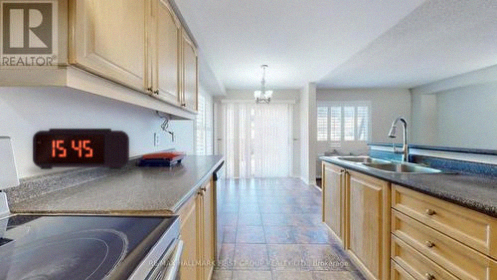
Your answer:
{"hour": 15, "minute": 45}
